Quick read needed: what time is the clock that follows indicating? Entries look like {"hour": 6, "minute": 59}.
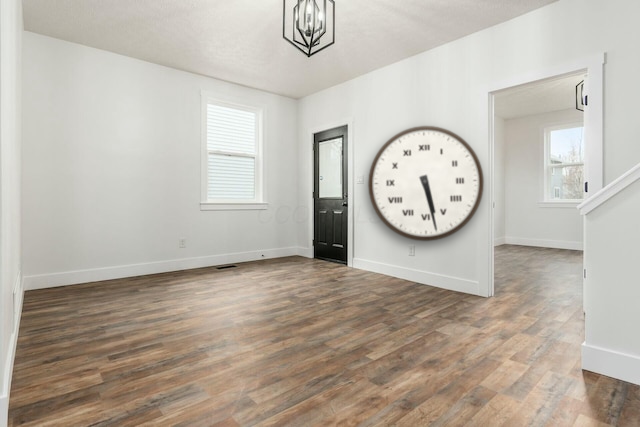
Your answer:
{"hour": 5, "minute": 28}
